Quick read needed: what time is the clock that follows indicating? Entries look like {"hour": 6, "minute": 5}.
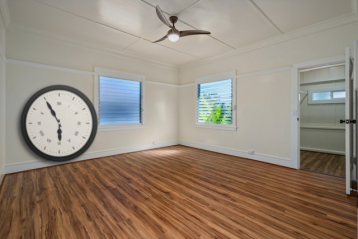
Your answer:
{"hour": 5, "minute": 55}
